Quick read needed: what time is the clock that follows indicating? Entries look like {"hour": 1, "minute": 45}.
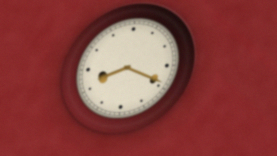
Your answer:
{"hour": 8, "minute": 19}
